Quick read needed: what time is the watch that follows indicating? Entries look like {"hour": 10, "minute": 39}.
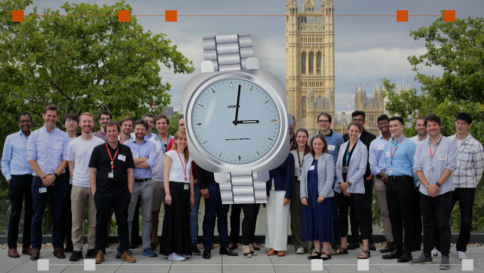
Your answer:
{"hour": 3, "minute": 2}
